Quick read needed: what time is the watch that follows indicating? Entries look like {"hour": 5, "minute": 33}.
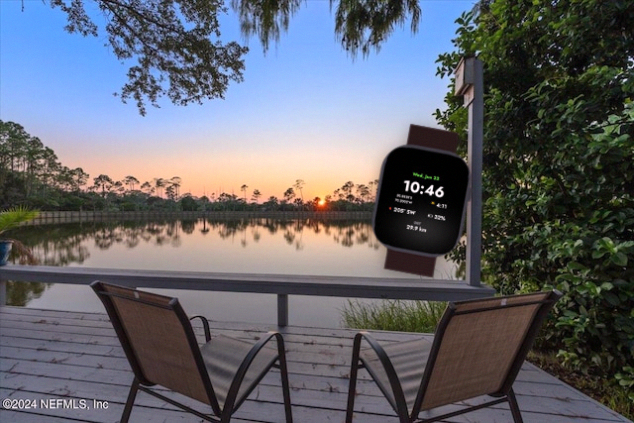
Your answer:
{"hour": 10, "minute": 46}
